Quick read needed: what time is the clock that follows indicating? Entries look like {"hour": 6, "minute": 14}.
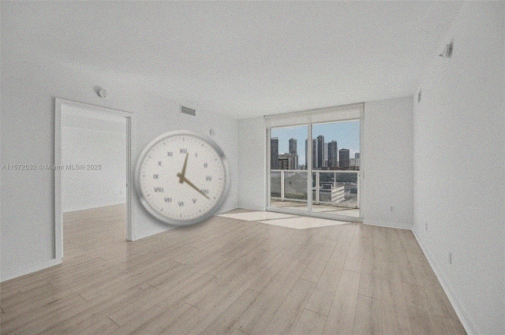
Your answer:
{"hour": 12, "minute": 21}
